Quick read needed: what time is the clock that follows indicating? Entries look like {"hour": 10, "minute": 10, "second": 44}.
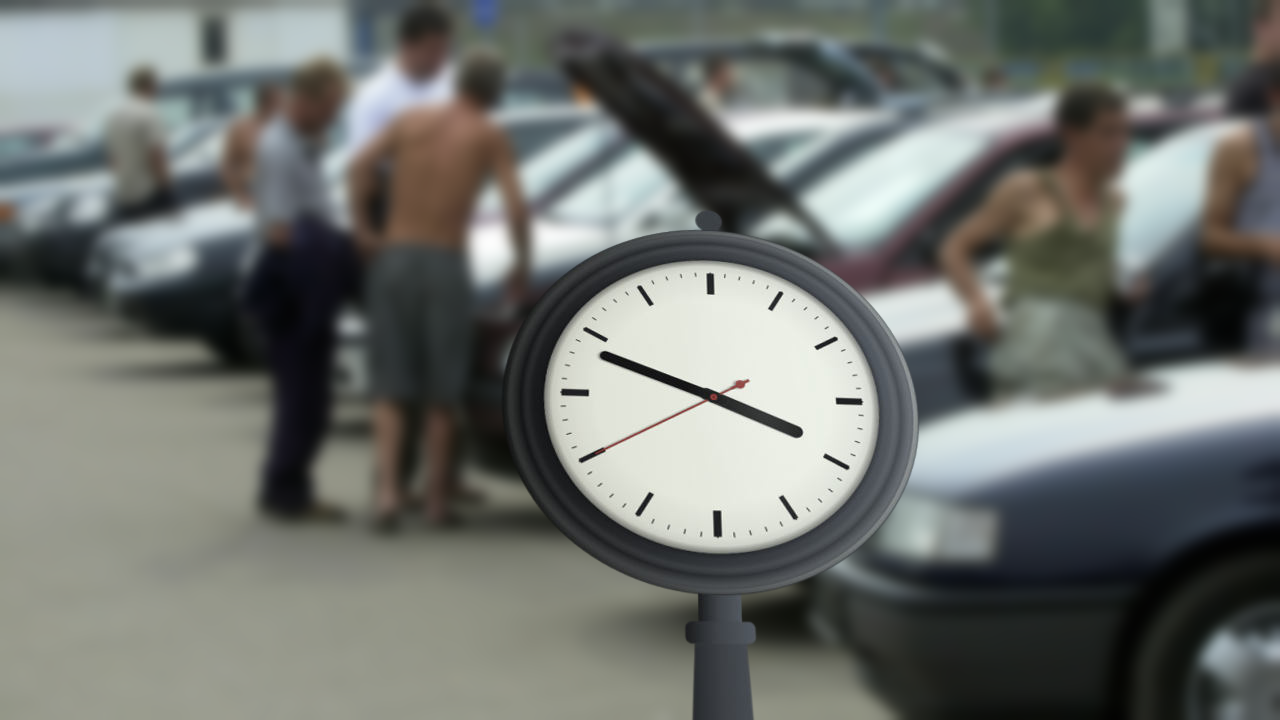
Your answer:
{"hour": 3, "minute": 48, "second": 40}
